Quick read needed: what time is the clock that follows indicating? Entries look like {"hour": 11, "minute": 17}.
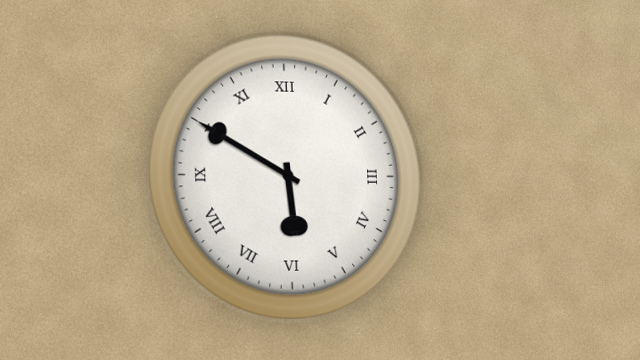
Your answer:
{"hour": 5, "minute": 50}
